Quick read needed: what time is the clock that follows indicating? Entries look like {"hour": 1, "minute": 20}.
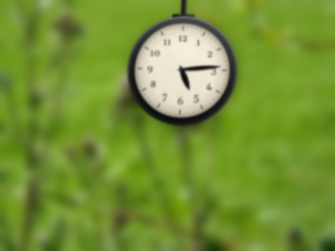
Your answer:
{"hour": 5, "minute": 14}
